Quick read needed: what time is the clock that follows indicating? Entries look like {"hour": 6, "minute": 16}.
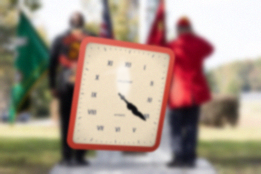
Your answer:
{"hour": 4, "minute": 21}
